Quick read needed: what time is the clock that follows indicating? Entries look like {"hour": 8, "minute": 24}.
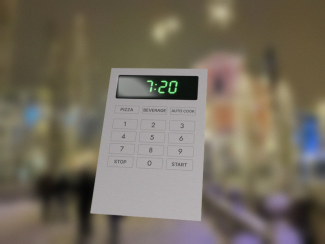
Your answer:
{"hour": 7, "minute": 20}
